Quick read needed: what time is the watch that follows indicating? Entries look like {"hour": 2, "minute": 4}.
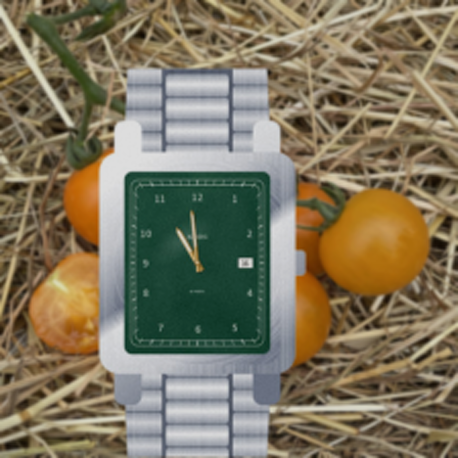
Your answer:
{"hour": 10, "minute": 59}
